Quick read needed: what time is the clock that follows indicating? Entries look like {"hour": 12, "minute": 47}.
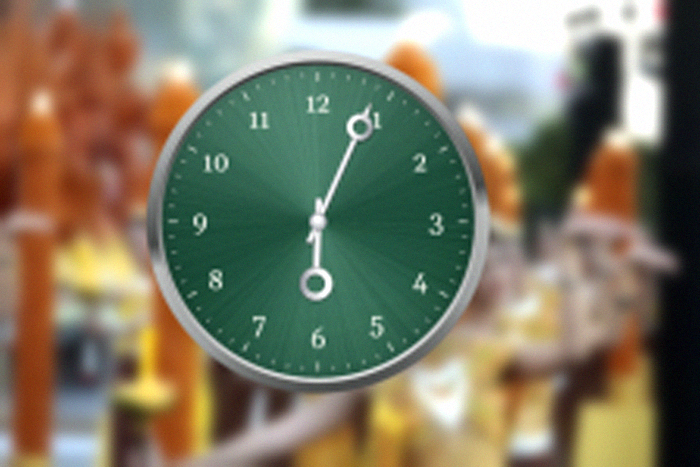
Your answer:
{"hour": 6, "minute": 4}
